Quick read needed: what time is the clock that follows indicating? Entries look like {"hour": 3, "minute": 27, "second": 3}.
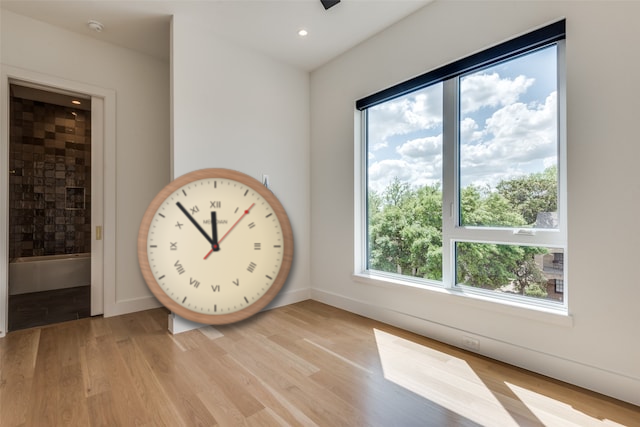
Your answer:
{"hour": 11, "minute": 53, "second": 7}
